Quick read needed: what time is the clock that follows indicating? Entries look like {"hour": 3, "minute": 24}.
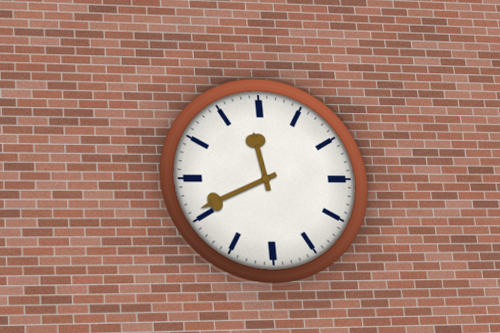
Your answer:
{"hour": 11, "minute": 41}
